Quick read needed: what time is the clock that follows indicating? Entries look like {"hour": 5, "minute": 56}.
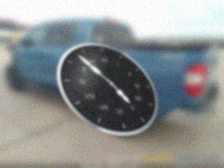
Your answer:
{"hour": 4, "minute": 53}
